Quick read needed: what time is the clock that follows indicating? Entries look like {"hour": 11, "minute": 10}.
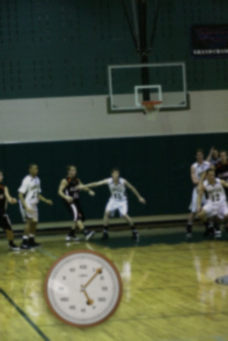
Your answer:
{"hour": 5, "minute": 7}
